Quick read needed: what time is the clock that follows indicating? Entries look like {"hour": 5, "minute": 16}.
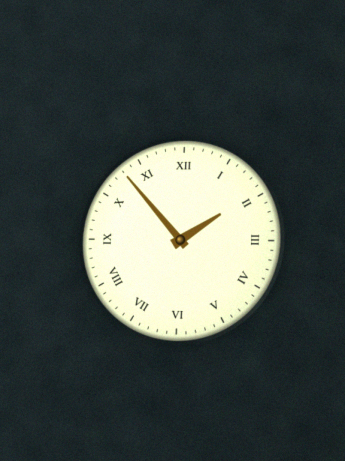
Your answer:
{"hour": 1, "minute": 53}
